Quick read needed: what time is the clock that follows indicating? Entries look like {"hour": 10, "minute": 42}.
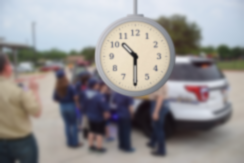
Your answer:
{"hour": 10, "minute": 30}
